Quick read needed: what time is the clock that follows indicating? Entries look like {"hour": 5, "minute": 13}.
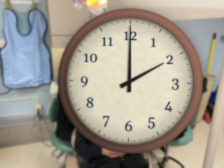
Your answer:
{"hour": 2, "minute": 0}
